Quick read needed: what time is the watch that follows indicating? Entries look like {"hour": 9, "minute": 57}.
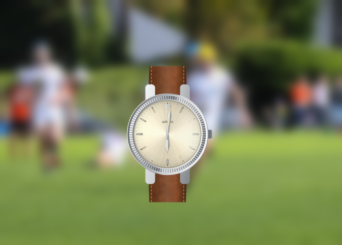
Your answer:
{"hour": 6, "minute": 1}
